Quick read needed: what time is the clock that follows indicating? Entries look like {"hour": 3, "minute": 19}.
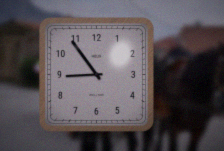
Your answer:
{"hour": 8, "minute": 54}
